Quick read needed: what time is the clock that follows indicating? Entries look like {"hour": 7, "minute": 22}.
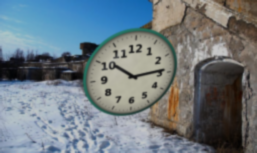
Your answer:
{"hour": 10, "minute": 14}
